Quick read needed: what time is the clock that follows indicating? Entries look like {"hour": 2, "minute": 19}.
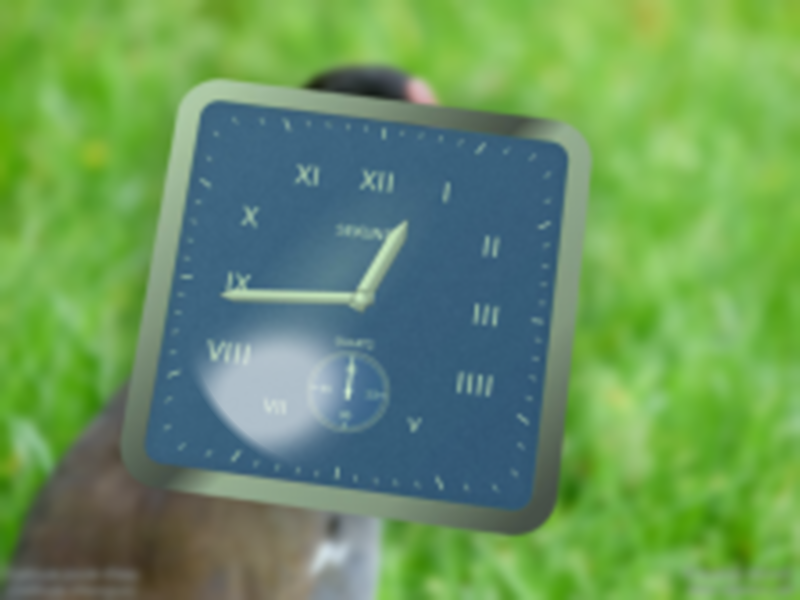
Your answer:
{"hour": 12, "minute": 44}
